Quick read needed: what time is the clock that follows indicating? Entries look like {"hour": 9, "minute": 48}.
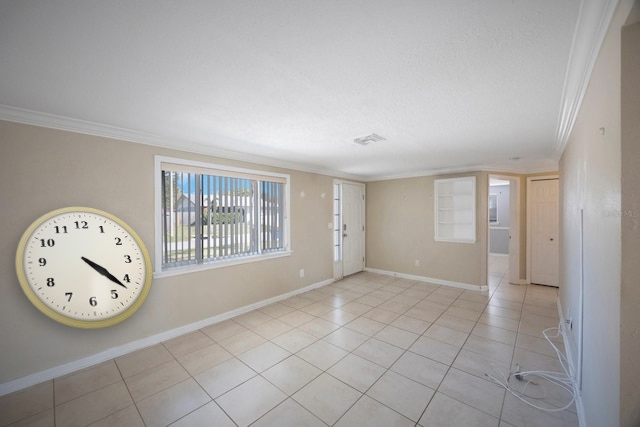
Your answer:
{"hour": 4, "minute": 22}
